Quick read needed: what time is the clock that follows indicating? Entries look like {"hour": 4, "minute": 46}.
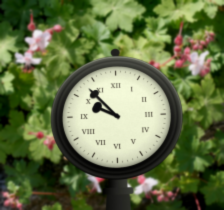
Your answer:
{"hour": 9, "minute": 53}
